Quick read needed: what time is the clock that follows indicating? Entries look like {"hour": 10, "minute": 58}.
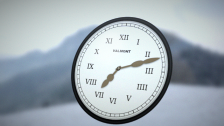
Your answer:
{"hour": 7, "minute": 12}
